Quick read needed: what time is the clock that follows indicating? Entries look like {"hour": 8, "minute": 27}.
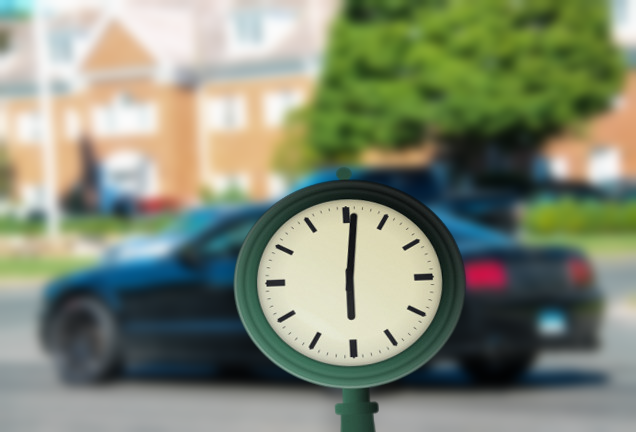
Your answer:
{"hour": 6, "minute": 1}
